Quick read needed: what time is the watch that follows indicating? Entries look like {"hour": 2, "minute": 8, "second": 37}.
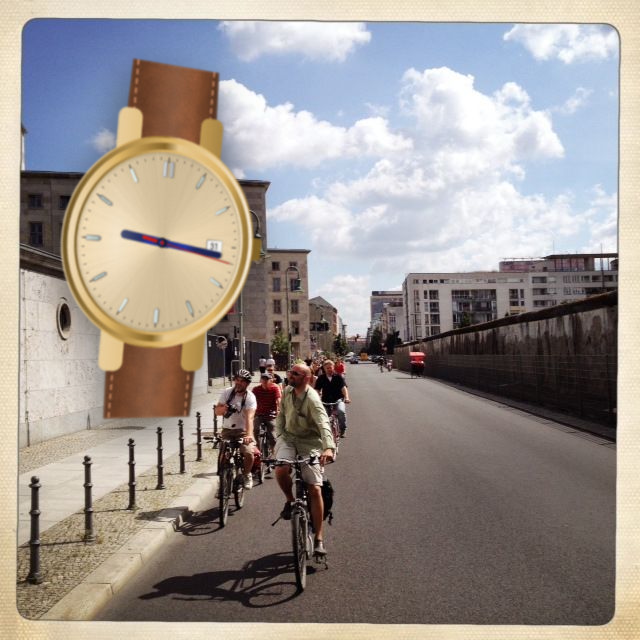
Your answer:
{"hour": 9, "minute": 16, "second": 17}
